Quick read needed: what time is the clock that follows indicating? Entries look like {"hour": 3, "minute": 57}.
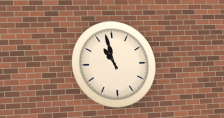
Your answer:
{"hour": 10, "minute": 58}
